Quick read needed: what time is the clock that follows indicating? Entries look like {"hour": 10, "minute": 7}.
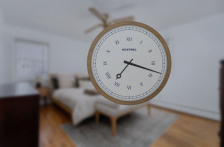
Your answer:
{"hour": 7, "minute": 18}
